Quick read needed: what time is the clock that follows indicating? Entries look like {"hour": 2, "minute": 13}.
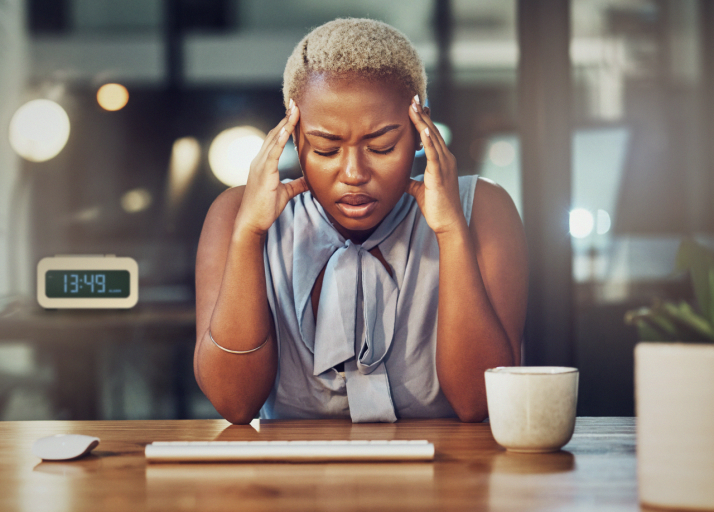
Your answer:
{"hour": 13, "minute": 49}
